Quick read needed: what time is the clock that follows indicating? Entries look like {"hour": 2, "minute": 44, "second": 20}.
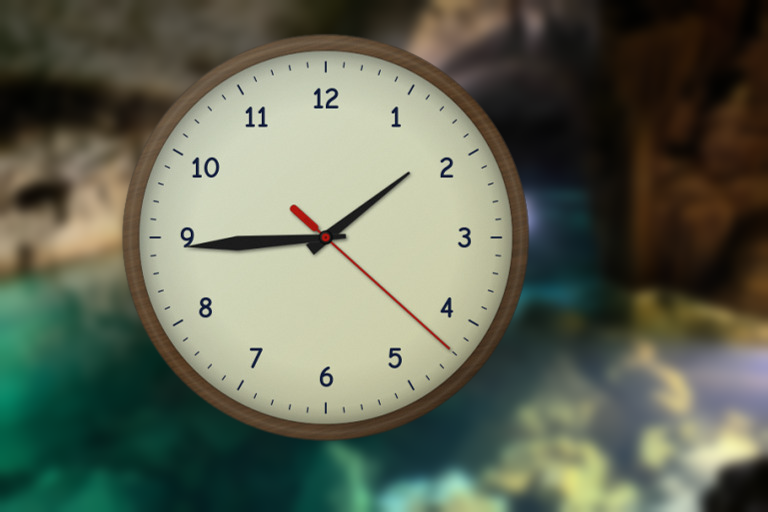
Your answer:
{"hour": 1, "minute": 44, "second": 22}
